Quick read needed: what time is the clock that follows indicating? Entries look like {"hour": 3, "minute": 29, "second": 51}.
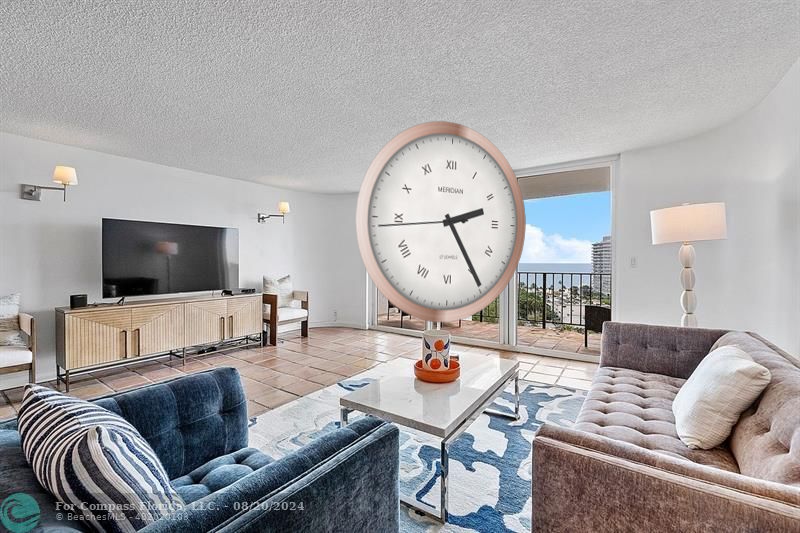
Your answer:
{"hour": 2, "minute": 24, "second": 44}
